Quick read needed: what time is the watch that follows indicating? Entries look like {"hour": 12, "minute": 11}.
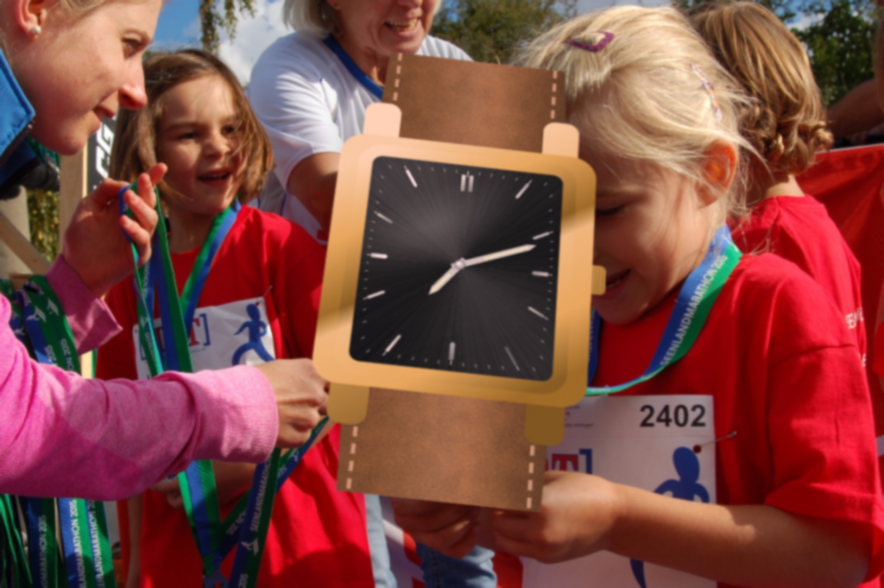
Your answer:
{"hour": 7, "minute": 11}
